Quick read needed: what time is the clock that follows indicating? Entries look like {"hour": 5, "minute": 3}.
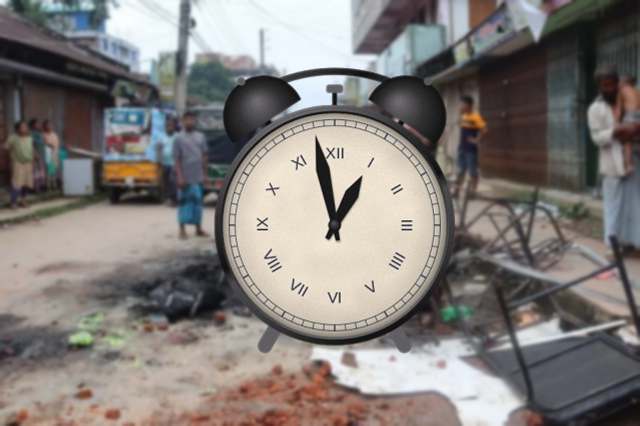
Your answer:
{"hour": 12, "minute": 58}
